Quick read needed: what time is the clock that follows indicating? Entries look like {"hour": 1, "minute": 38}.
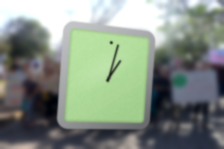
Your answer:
{"hour": 1, "minute": 2}
